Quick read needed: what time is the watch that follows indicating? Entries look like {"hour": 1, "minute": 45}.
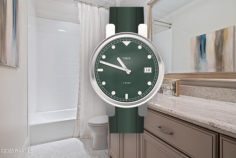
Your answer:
{"hour": 10, "minute": 48}
